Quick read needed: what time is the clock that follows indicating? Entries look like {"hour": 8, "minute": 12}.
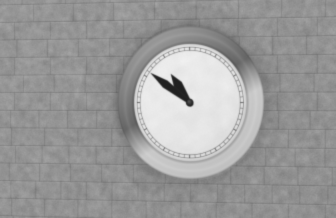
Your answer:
{"hour": 10, "minute": 51}
